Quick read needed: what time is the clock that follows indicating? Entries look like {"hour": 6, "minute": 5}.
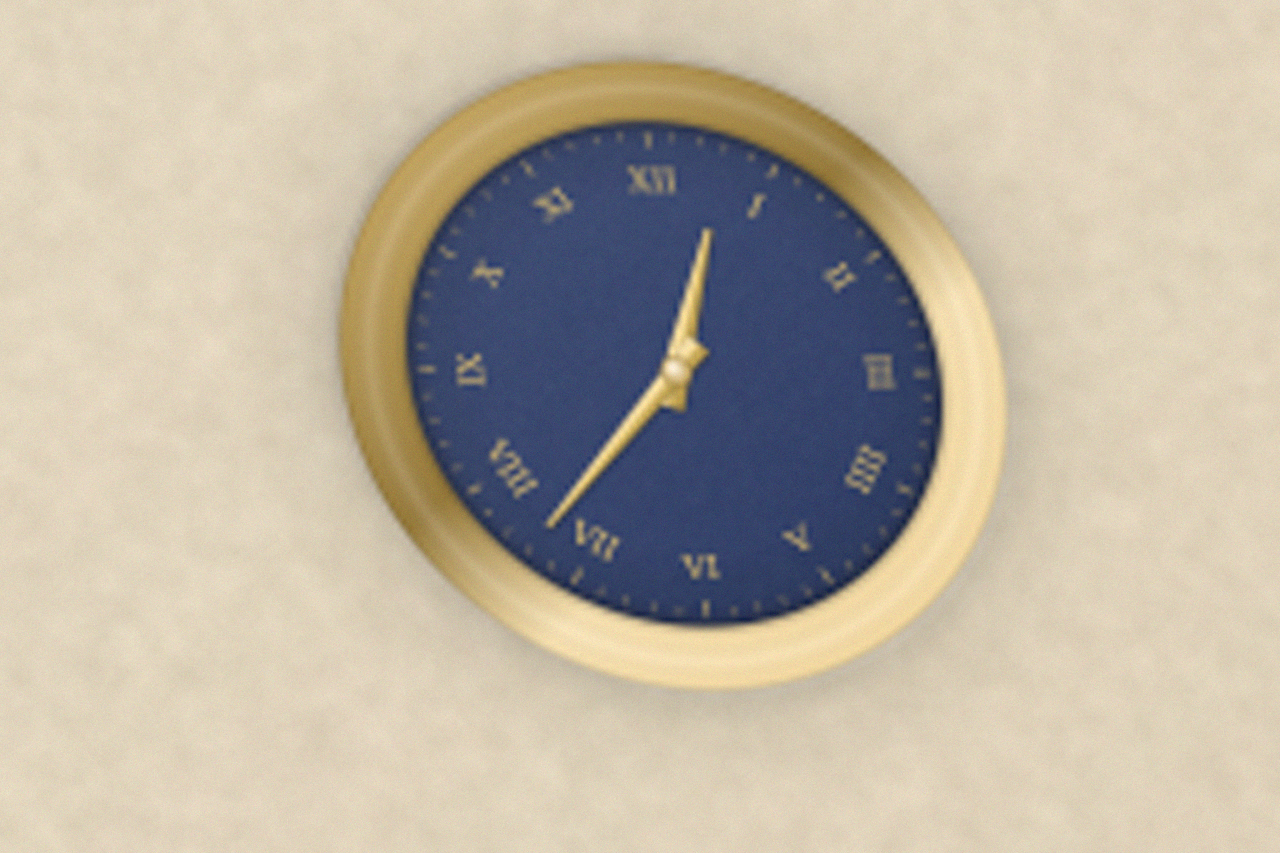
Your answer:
{"hour": 12, "minute": 37}
